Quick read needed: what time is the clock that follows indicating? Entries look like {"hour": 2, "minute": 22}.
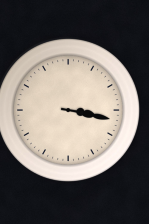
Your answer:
{"hour": 3, "minute": 17}
